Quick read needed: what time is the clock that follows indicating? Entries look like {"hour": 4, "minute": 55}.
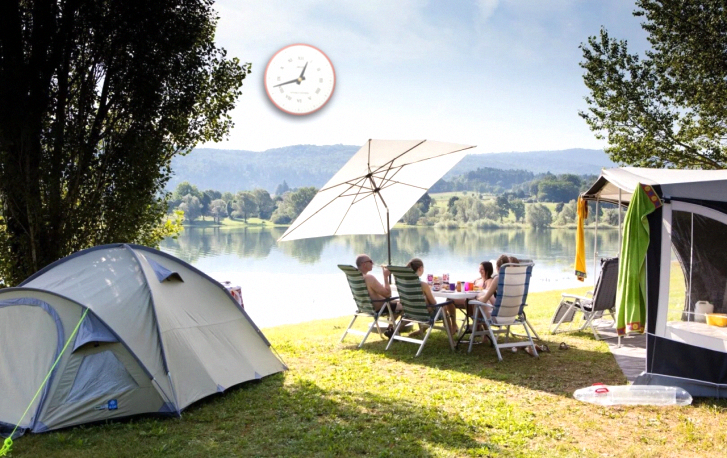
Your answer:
{"hour": 12, "minute": 42}
